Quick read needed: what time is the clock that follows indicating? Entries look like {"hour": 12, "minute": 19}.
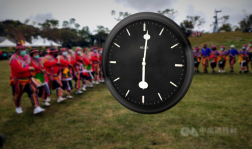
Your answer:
{"hour": 6, "minute": 1}
